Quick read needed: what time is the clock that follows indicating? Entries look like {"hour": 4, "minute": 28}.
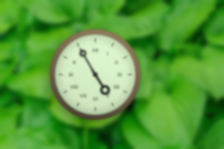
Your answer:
{"hour": 4, "minute": 55}
